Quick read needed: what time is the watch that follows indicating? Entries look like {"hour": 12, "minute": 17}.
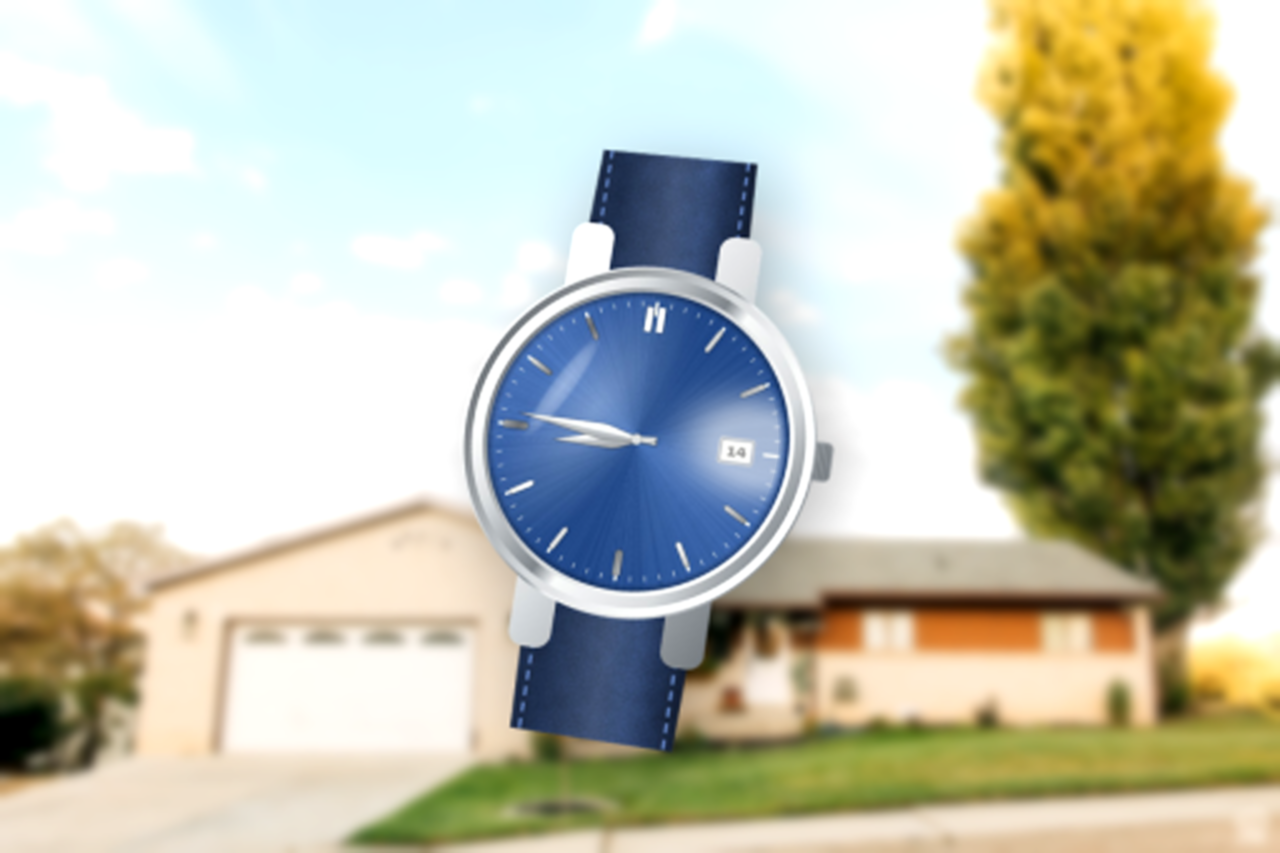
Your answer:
{"hour": 8, "minute": 46}
